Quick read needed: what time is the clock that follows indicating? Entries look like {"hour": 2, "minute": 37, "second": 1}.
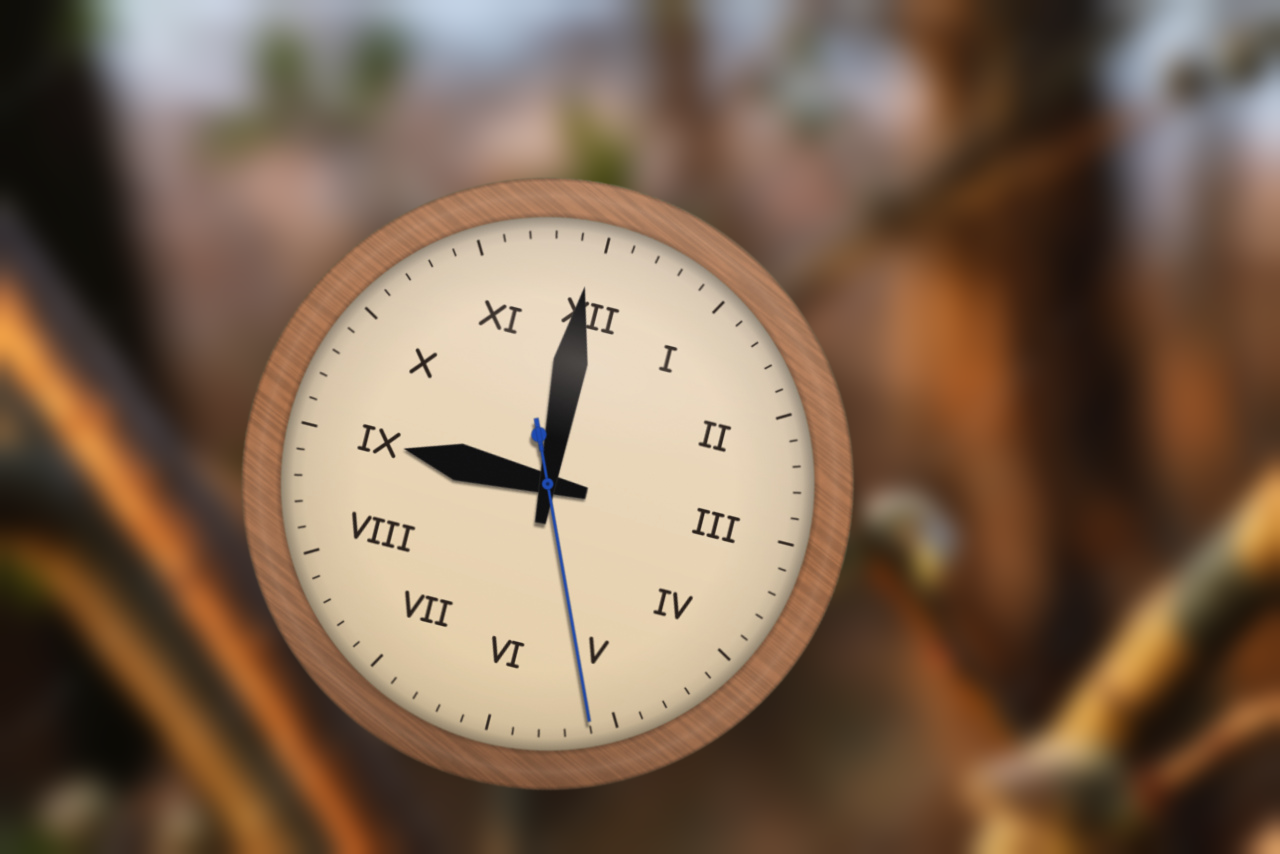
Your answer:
{"hour": 8, "minute": 59, "second": 26}
